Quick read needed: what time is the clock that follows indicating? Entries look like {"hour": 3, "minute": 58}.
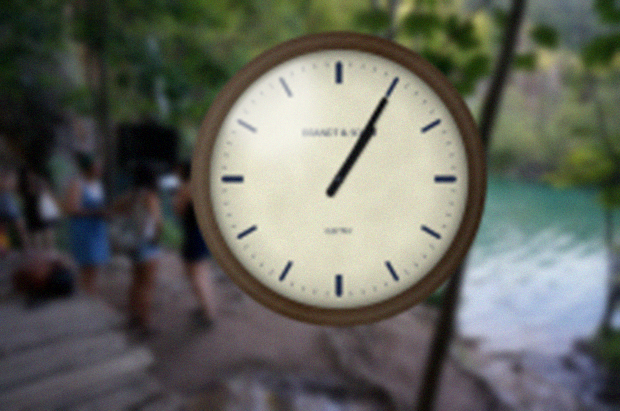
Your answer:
{"hour": 1, "minute": 5}
